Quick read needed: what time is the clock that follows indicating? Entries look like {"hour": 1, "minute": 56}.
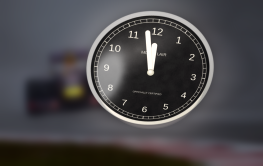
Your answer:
{"hour": 11, "minute": 58}
